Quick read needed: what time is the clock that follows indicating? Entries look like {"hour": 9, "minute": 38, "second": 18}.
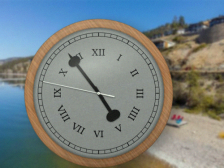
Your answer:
{"hour": 4, "minute": 53, "second": 47}
